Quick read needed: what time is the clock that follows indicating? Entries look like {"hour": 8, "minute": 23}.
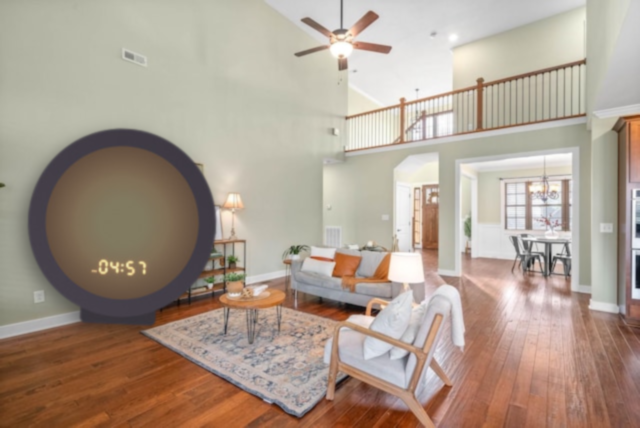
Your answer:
{"hour": 4, "minute": 57}
